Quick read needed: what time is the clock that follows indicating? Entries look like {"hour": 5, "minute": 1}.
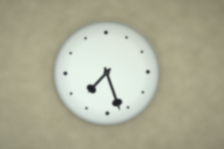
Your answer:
{"hour": 7, "minute": 27}
